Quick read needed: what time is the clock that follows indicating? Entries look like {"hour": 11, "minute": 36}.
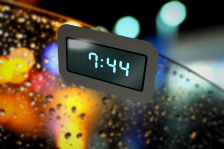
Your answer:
{"hour": 7, "minute": 44}
